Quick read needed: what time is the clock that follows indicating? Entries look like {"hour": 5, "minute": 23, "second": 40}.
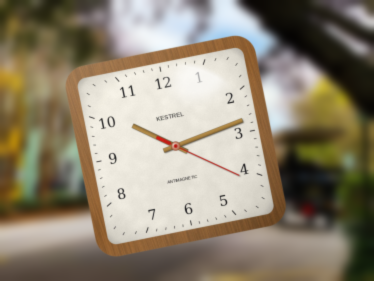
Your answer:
{"hour": 10, "minute": 13, "second": 21}
